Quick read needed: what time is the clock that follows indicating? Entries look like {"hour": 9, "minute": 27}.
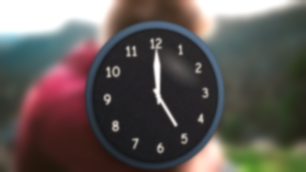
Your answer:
{"hour": 5, "minute": 0}
